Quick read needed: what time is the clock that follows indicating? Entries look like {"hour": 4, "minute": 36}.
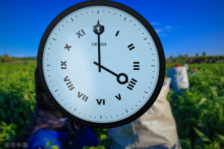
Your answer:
{"hour": 4, "minute": 0}
